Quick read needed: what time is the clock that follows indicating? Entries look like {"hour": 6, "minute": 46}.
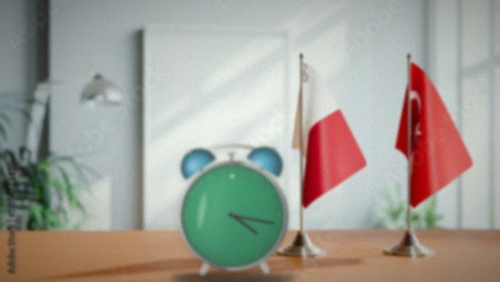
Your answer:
{"hour": 4, "minute": 17}
